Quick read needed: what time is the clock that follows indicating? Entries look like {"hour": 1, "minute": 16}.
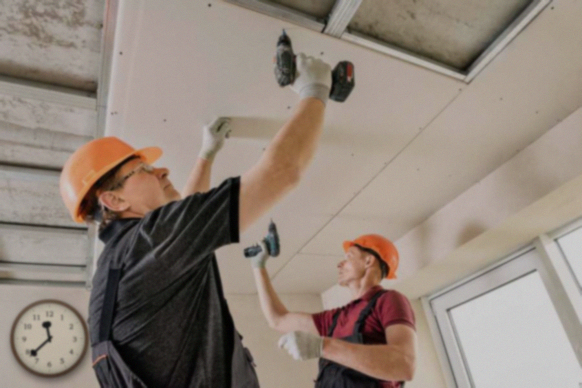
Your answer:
{"hour": 11, "minute": 38}
